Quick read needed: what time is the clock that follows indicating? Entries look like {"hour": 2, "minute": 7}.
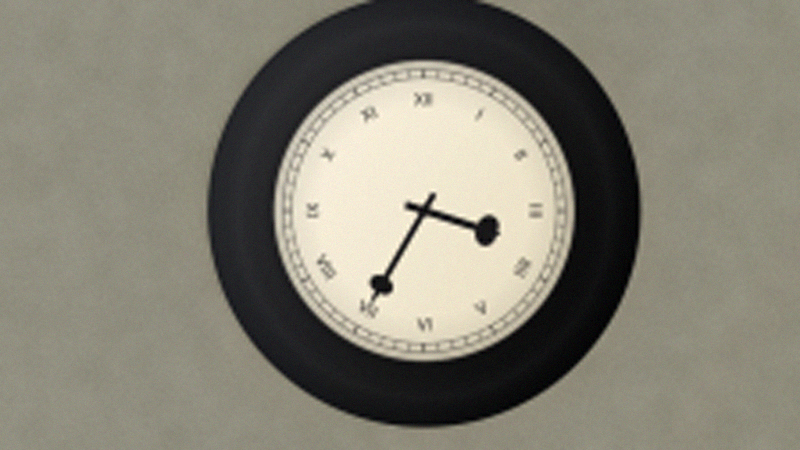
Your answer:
{"hour": 3, "minute": 35}
